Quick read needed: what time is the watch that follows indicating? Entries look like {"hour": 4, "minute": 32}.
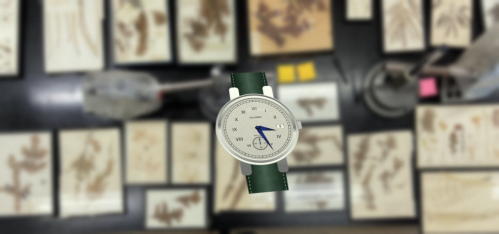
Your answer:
{"hour": 3, "minute": 26}
